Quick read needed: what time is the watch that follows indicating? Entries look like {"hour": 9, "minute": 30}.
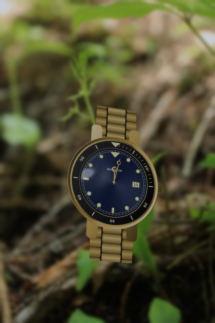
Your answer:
{"hour": 12, "minute": 2}
